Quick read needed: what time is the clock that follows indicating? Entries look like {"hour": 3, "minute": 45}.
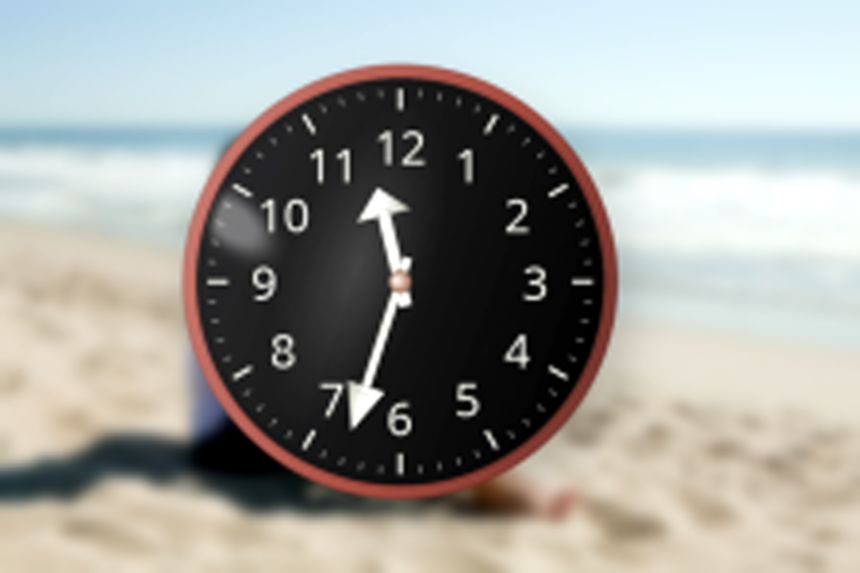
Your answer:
{"hour": 11, "minute": 33}
